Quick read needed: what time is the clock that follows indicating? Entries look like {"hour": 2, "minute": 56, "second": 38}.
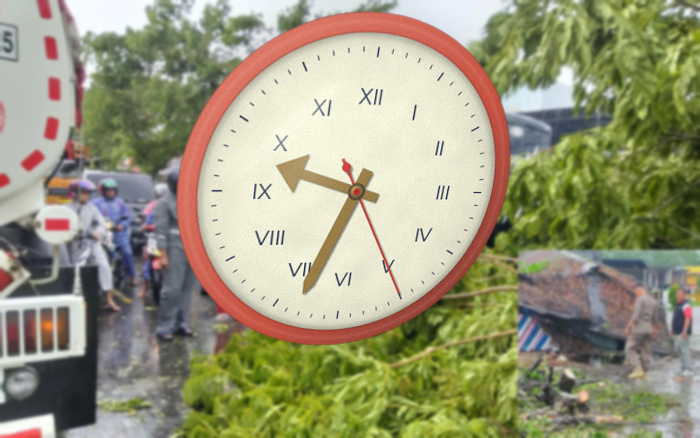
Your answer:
{"hour": 9, "minute": 33, "second": 25}
